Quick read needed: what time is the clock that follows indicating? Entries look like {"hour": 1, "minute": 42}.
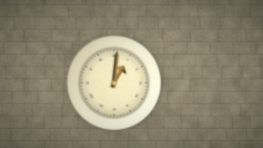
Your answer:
{"hour": 1, "minute": 1}
